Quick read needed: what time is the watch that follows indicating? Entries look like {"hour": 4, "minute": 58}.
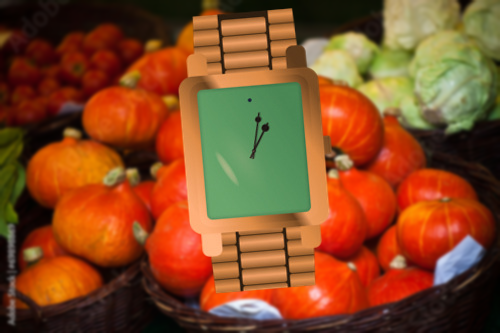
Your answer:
{"hour": 1, "minute": 2}
